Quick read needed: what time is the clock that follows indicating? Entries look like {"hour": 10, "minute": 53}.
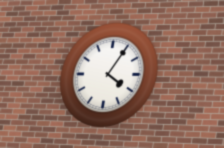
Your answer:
{"hour": 4, "minute": 5}
